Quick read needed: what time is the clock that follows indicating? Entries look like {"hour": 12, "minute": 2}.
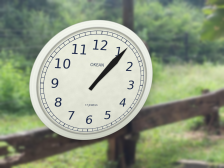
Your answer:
{"hour": 1, "minute": 6}
